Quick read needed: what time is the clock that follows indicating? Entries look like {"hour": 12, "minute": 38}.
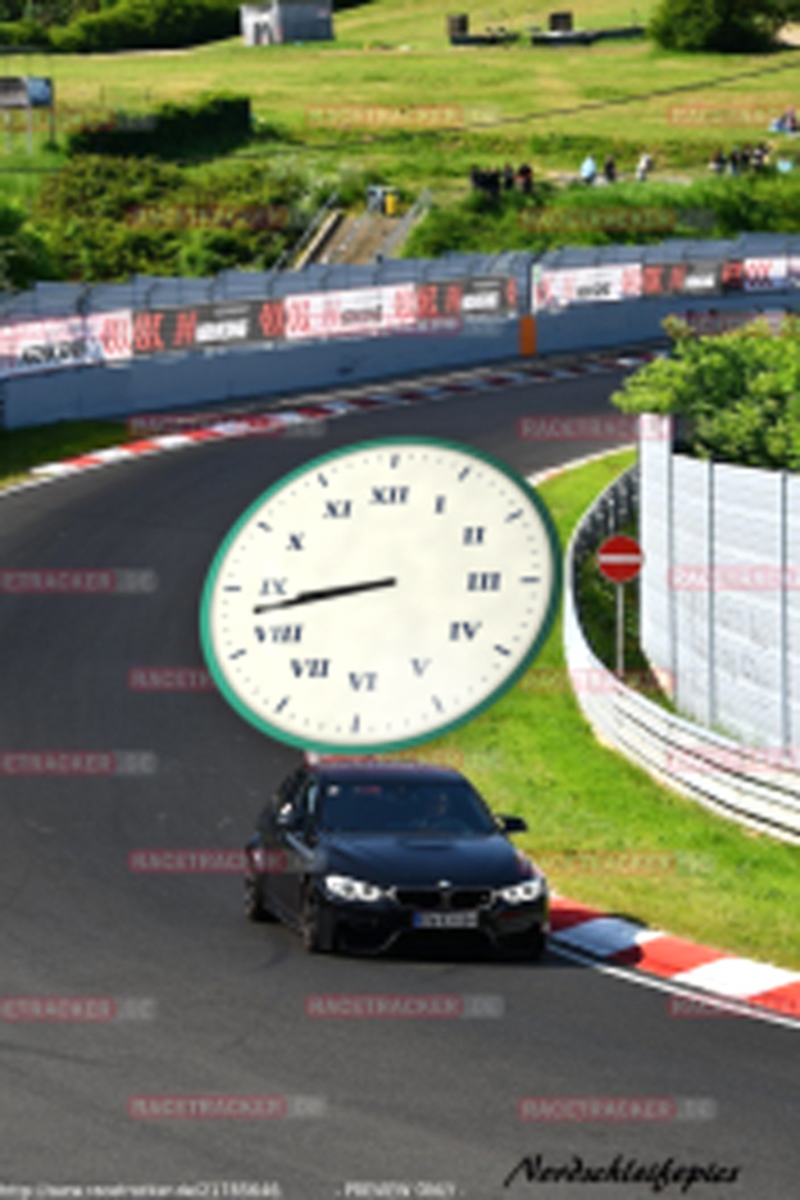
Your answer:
{"hour": 8, "minute": 43}
